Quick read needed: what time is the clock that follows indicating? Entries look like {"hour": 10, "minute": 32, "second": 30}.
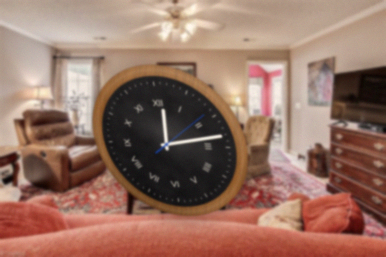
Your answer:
{"hour": 12, "minute": 13, "second": 9}
